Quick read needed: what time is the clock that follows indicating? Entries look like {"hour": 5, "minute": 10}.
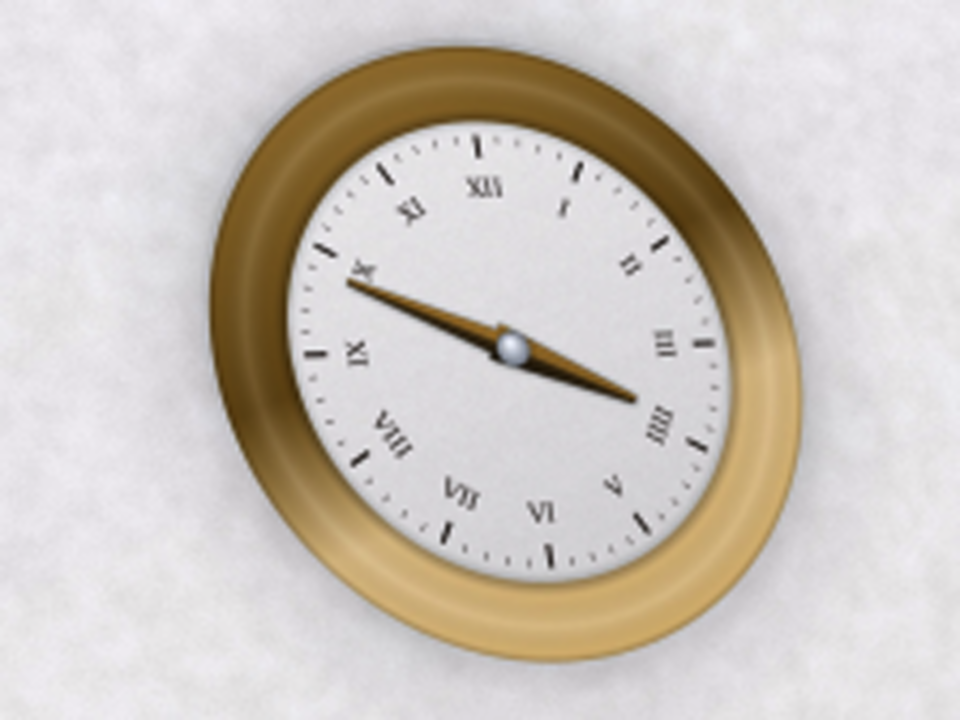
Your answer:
{"hour": 3, "minute": 49}
